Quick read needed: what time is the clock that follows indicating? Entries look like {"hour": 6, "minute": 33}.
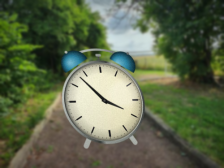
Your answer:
{"hour": 3, "minute": 53}
